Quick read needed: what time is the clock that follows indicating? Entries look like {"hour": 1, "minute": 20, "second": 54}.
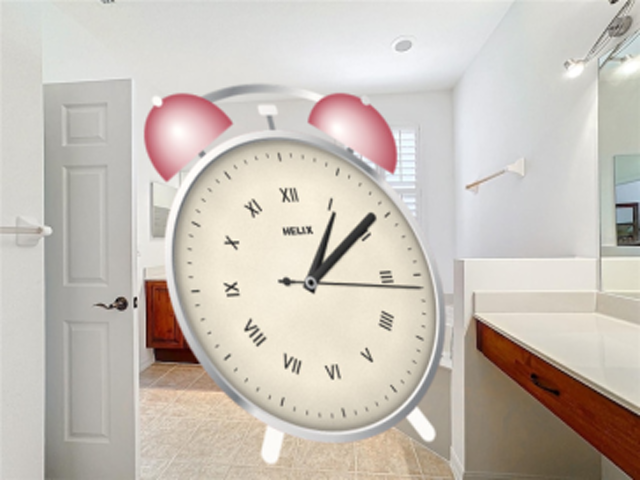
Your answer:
{"hour": 1, "minute": 9, "second": 16}
